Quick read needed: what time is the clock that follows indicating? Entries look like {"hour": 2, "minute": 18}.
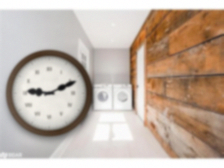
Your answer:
{"hour": 9, "minute": 11}
